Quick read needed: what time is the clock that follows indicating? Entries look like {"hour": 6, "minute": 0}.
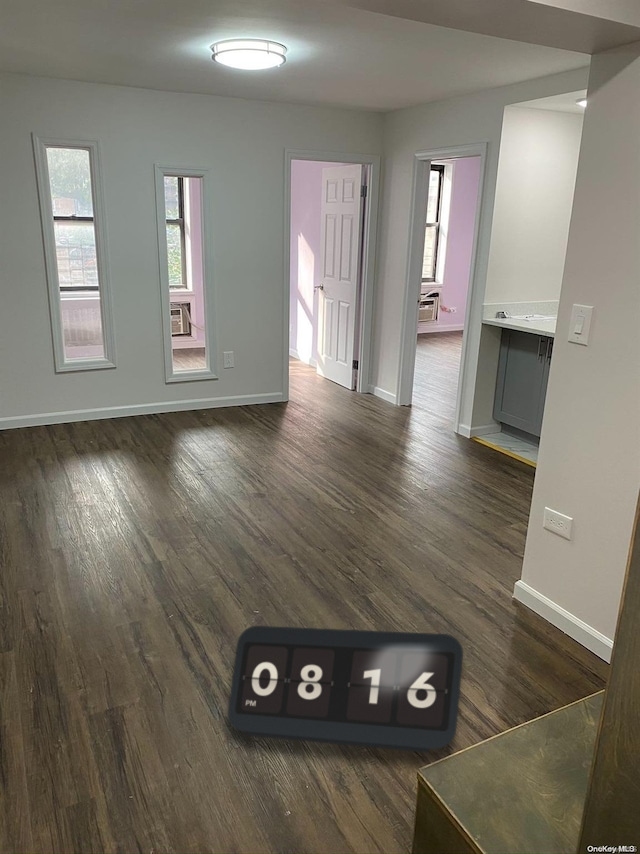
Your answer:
{"hour": 8, "minute": 16}
